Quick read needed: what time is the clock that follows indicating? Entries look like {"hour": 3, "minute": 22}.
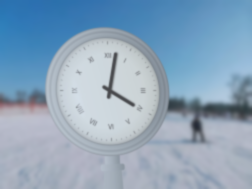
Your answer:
{"hour": 4, "minute": 2}
